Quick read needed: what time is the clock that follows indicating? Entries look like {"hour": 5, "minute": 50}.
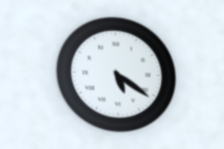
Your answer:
{"hour": 5, "minute": 21}
